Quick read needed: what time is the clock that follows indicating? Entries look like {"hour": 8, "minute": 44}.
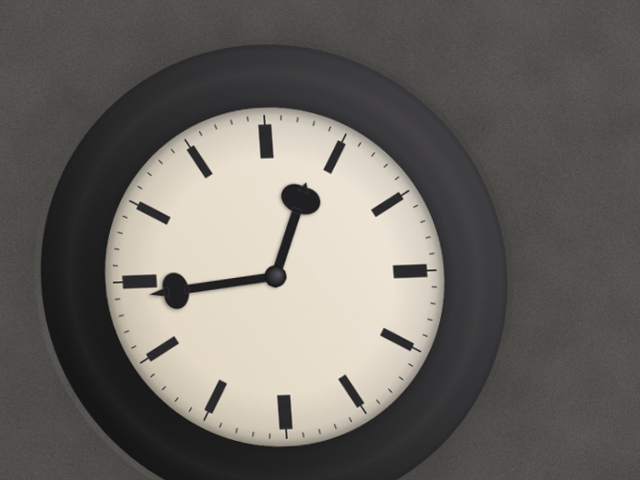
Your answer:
{"hour": 12, "minute": 44}
